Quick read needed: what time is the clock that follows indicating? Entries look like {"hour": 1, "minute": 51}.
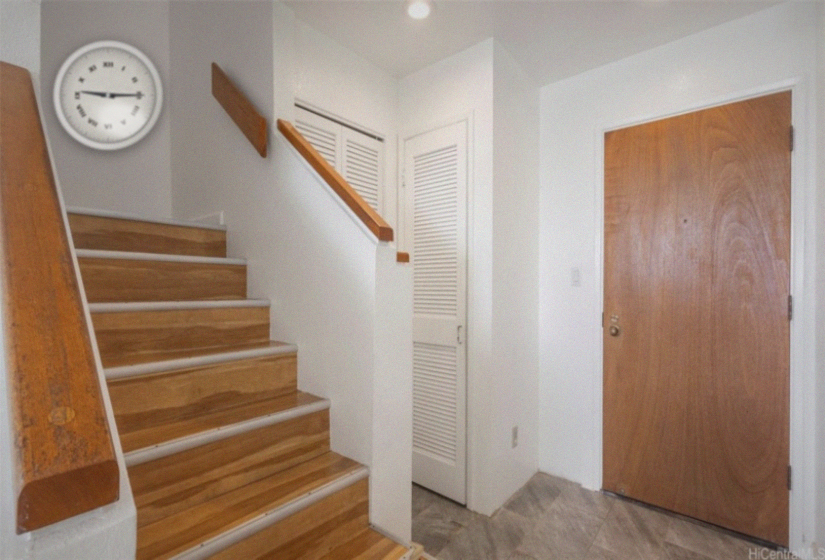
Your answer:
{"hour": 9, "minute": 15}
